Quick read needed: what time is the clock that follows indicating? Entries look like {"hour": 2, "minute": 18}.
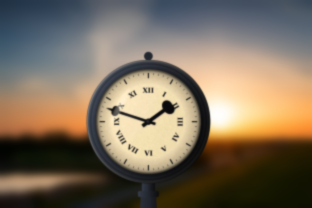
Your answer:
{"hour": 1, "minute": 48}
